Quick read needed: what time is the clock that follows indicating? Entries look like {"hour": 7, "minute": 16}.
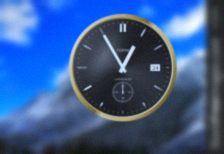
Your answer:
{"hour": 12, "minute": 55}
